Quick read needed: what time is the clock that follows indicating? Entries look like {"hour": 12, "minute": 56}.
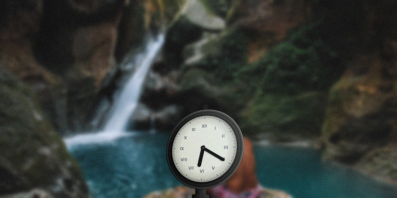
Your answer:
{"hour": 6, "minute": 20}
